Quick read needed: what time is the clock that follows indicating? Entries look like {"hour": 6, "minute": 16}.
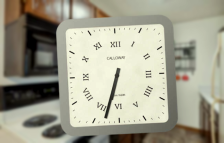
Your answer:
{"hour": 6, "minute": 33}
